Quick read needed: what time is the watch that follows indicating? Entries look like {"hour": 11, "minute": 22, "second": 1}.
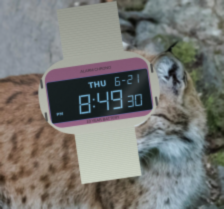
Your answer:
{"hour": 8, "minute": 49, "second": 30}
